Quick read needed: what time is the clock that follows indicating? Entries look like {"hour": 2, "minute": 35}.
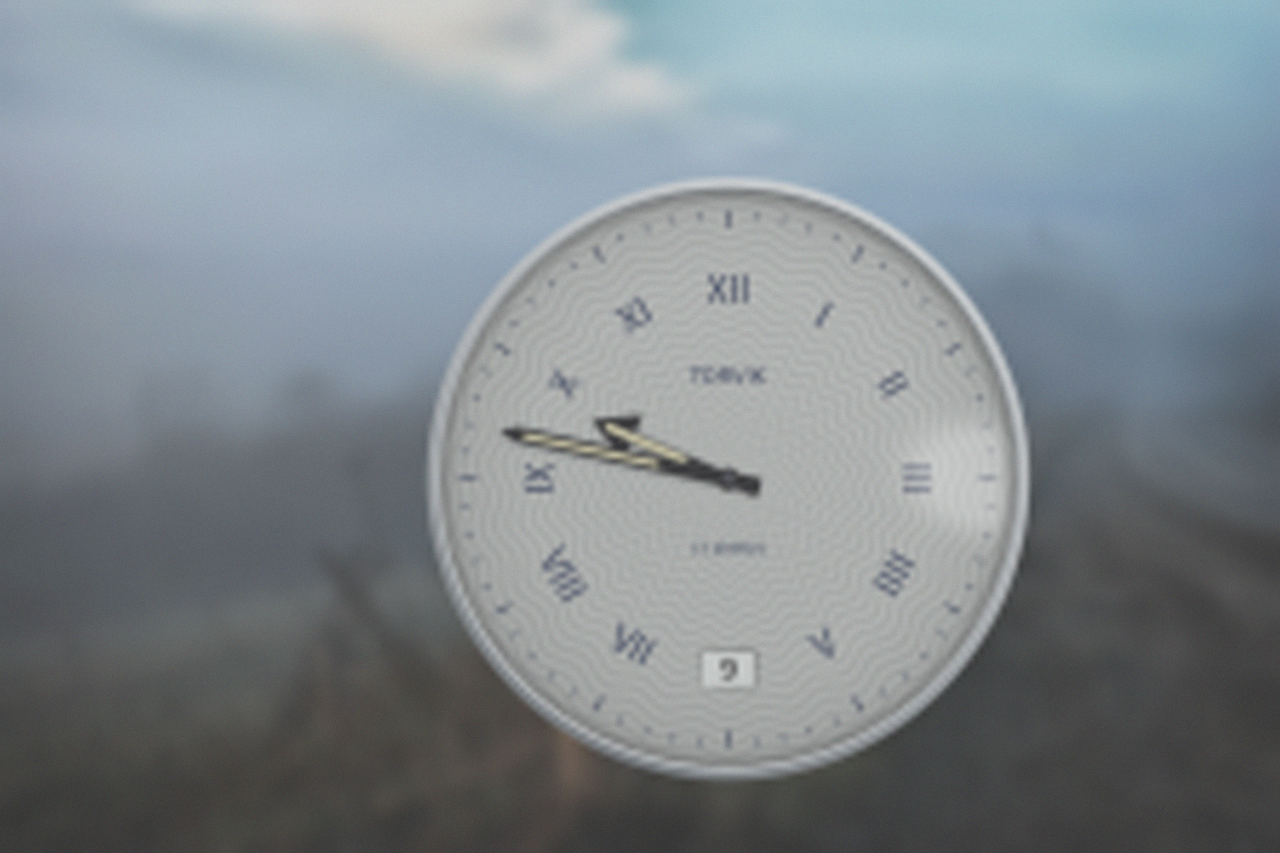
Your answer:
{"hour": 9, "minute": 47}
